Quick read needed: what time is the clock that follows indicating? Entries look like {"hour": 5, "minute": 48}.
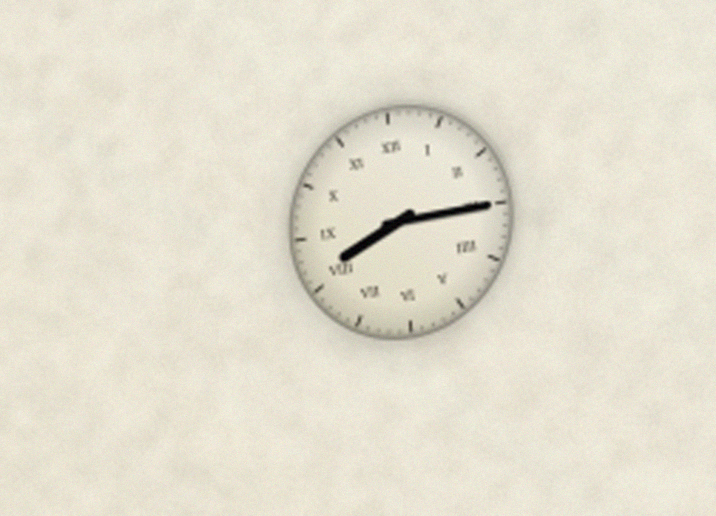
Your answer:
{"hour": 8, "minute": 15}
